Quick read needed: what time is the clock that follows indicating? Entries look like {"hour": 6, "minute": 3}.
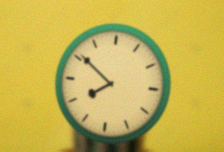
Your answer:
{"hour": 7, "minute": 51}
